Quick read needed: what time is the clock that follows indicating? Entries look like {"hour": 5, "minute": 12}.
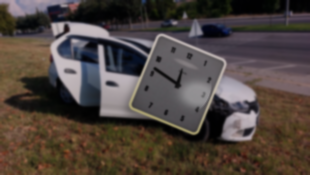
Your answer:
{"hour": 11, "minute": 47}
